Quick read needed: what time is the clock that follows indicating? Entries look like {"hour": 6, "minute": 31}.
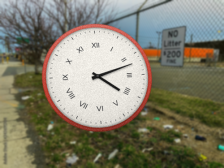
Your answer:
{"hour": 4, "minute": 12}
